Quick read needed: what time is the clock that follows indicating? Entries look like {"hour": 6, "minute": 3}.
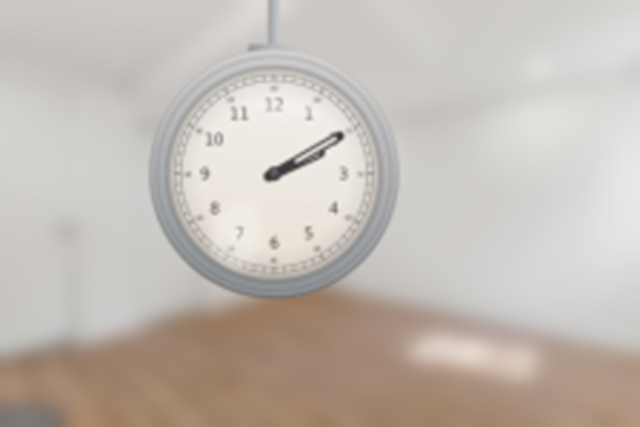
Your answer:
{"hour": 2, "minute": 10}
